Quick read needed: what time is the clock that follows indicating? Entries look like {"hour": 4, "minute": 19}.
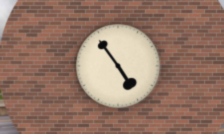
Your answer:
{"hour": 4, "minute": 54}
